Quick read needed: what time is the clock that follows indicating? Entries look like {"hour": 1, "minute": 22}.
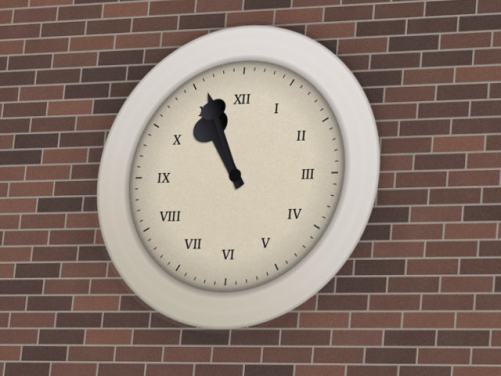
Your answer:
{"hour": 10, "minute": 56}
